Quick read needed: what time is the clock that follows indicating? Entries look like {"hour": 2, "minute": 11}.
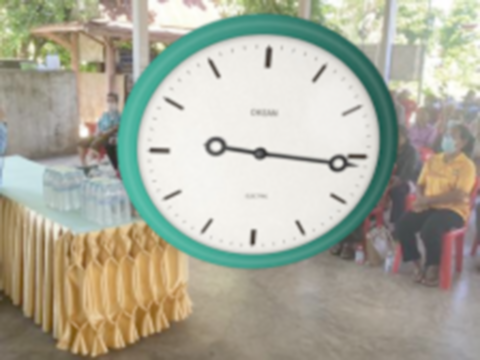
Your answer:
{"hour": 9, "minute": 16}
